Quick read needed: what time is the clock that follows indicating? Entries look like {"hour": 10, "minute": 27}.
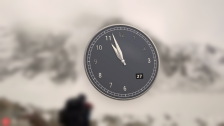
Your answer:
{"hour": 10, "minute": 57}
